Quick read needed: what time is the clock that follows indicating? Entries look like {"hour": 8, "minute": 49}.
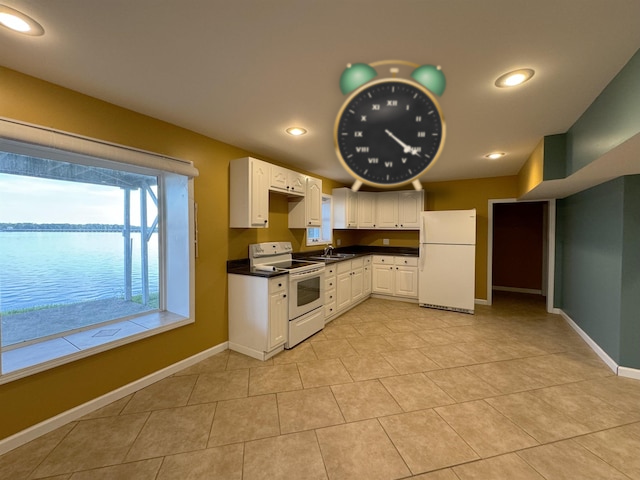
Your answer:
{"hour": 4, "minute": 21}
